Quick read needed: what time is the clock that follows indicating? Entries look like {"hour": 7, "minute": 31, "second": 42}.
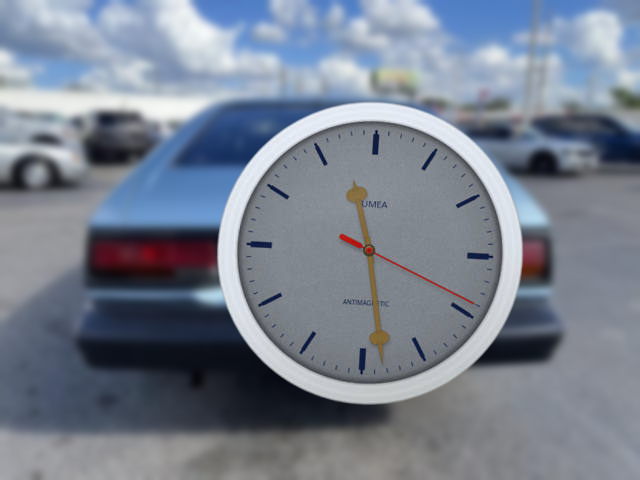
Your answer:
{"hour": 11, "minute": 28, "second": 19}
